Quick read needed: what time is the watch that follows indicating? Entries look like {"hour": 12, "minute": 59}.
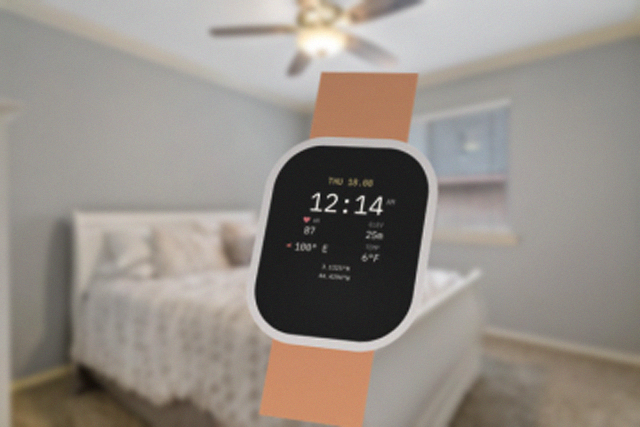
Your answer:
{"hour": 12, "minute": 14}
